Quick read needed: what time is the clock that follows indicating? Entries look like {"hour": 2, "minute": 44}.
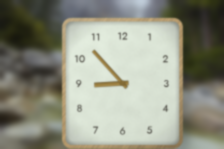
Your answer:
{"hour": 8, "minute": 53}
